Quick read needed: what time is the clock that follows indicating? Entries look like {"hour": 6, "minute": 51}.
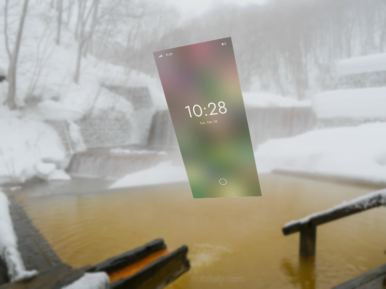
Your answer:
{"hour": 10, "minute": 28}
